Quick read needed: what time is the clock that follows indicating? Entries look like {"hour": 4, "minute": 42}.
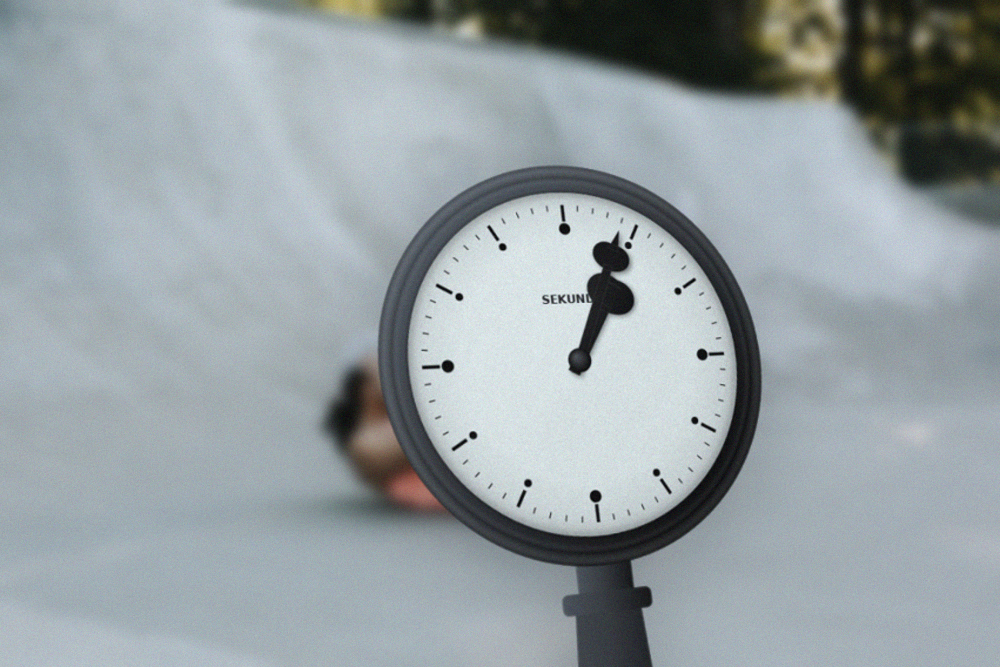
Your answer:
{"hour": 1, "minute": 4}
